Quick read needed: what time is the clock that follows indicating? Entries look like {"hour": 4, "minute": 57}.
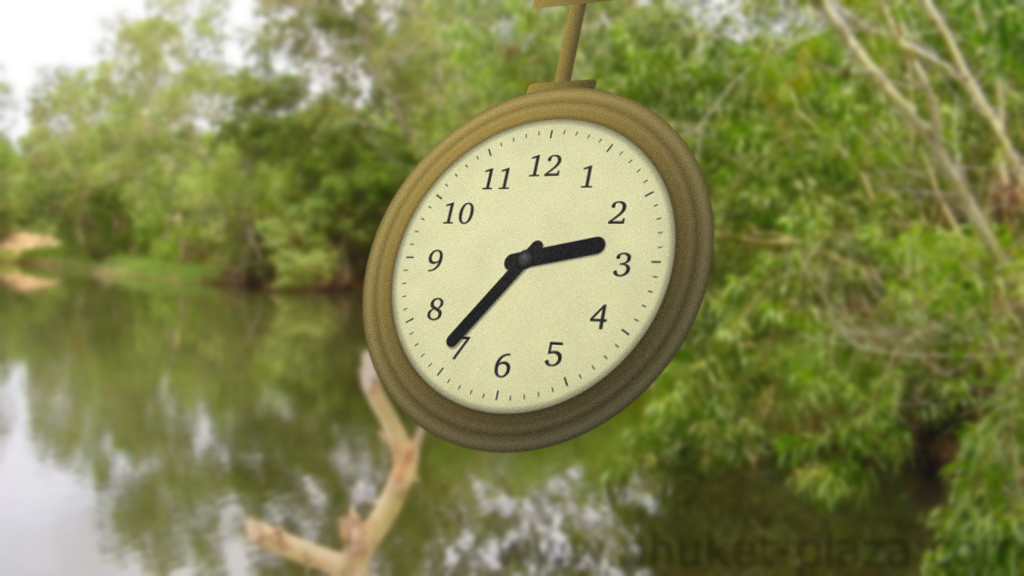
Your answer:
{"hour": 2, "minute": 36}
